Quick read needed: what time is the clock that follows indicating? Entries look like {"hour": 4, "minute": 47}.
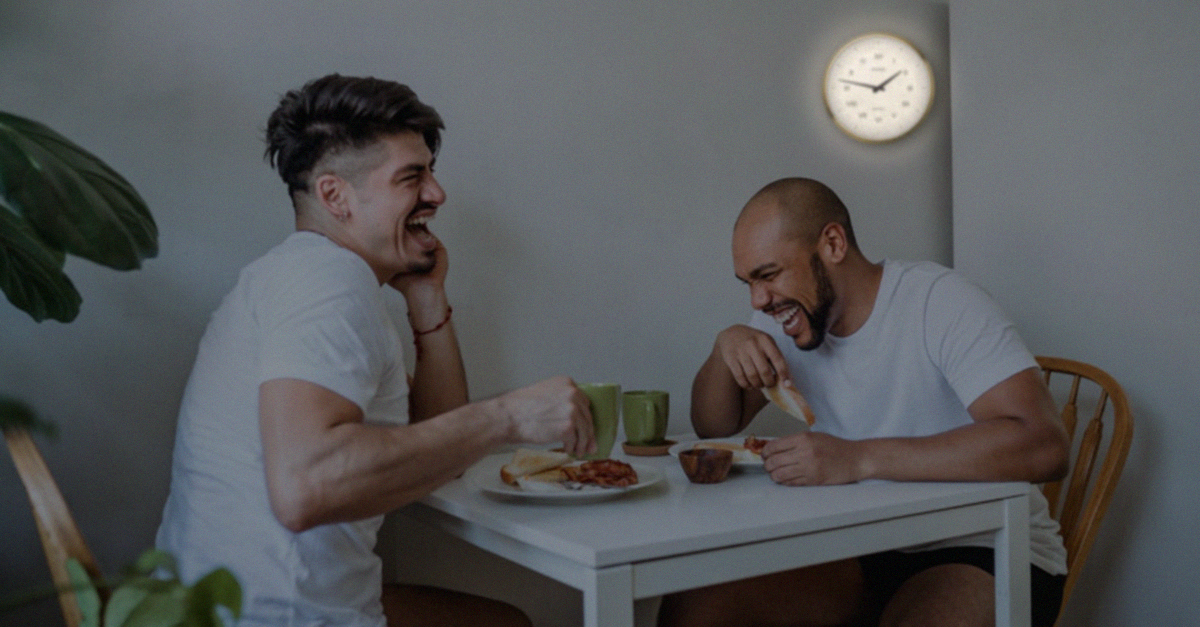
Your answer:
{"hour": 1, "minute": 47}
